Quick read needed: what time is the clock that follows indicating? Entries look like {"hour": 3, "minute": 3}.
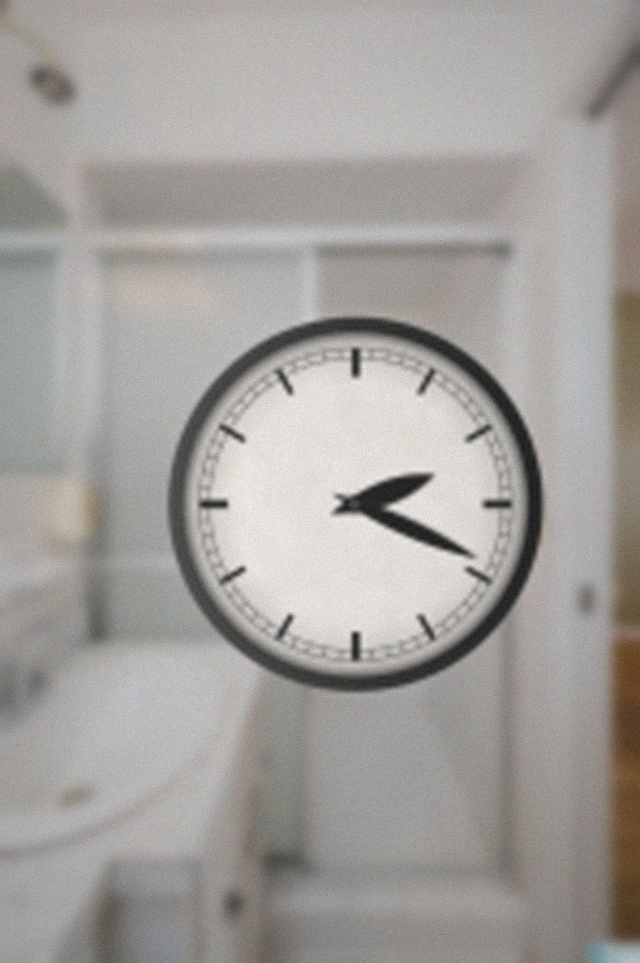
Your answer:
{"hour": 2, "minute": 19}
